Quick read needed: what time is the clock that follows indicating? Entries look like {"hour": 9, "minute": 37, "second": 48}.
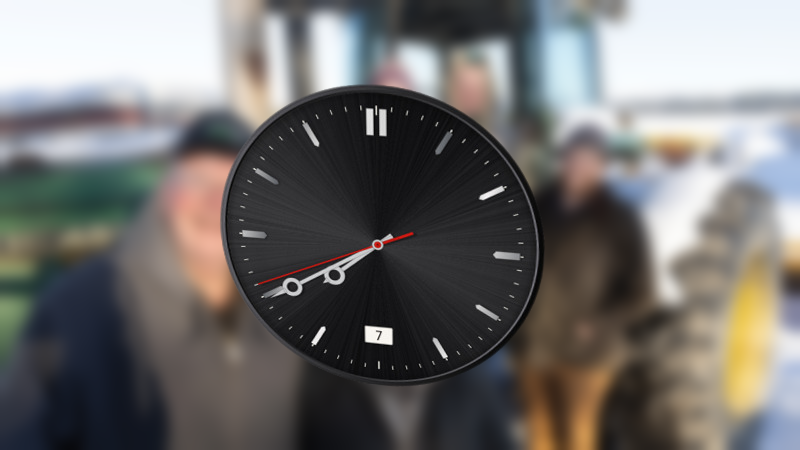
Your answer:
{"hour": 7, "minute": 39, "second": 41}
